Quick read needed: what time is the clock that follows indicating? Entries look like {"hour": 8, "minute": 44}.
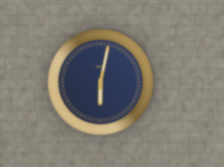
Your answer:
{"hour": 6, "minute": 2}
